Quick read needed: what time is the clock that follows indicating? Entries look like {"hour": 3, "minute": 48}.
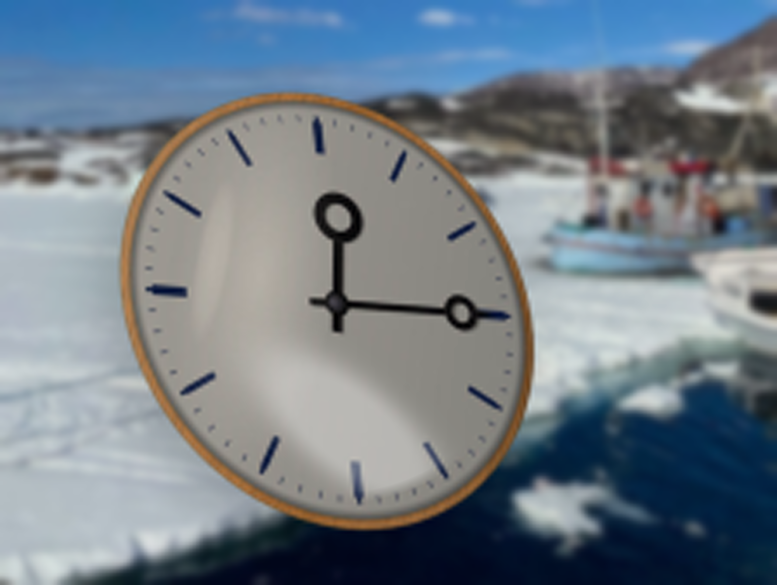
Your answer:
{"hour": 12, "minute": 15}
